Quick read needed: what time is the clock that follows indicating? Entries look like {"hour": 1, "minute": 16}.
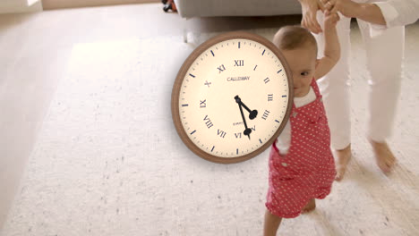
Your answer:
{"hour": 4, "minute": 27}
